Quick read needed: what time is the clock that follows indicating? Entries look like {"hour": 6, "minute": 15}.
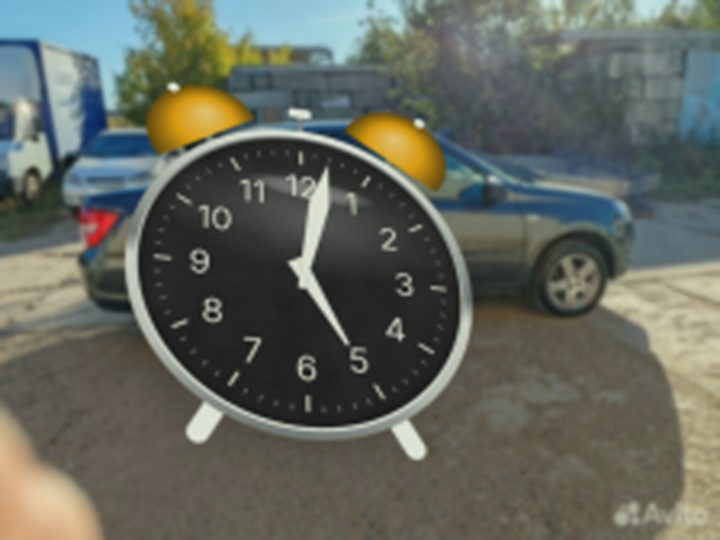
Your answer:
{"hour": 5, "minute": 2}
